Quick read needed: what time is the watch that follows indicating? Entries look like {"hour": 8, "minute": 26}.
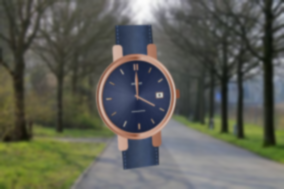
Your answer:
{"hour": 4, "minute": 0}
